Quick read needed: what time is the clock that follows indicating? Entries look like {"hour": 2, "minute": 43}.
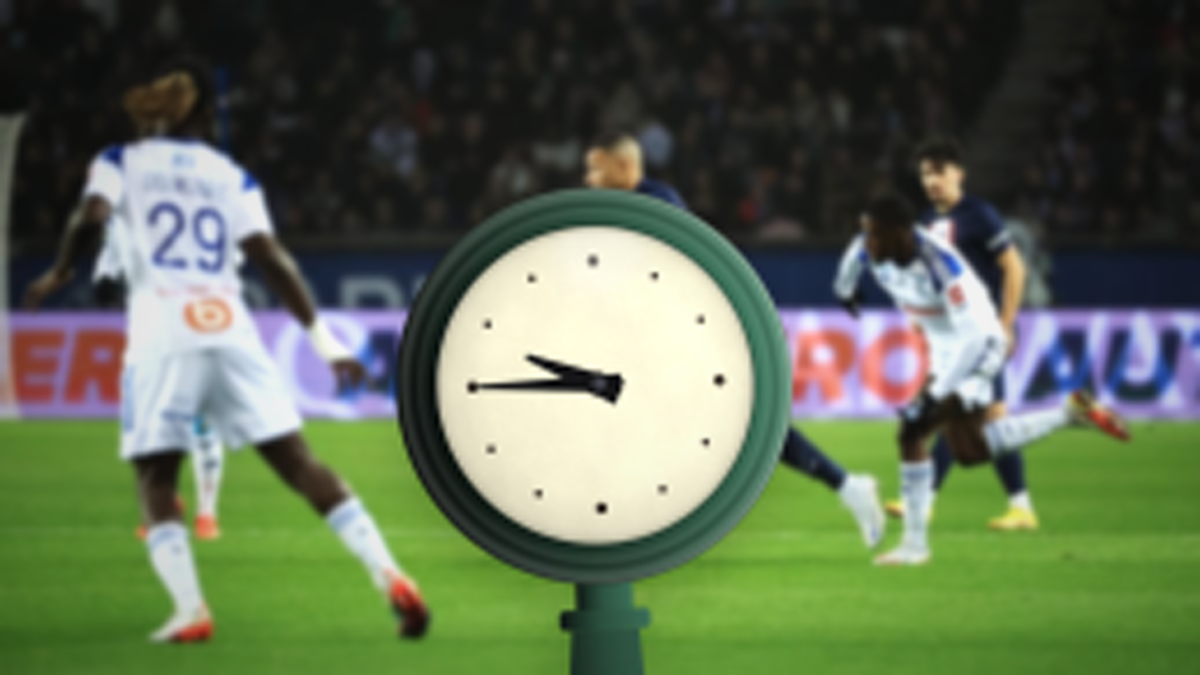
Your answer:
{"hour": 9, "minute": 45}
